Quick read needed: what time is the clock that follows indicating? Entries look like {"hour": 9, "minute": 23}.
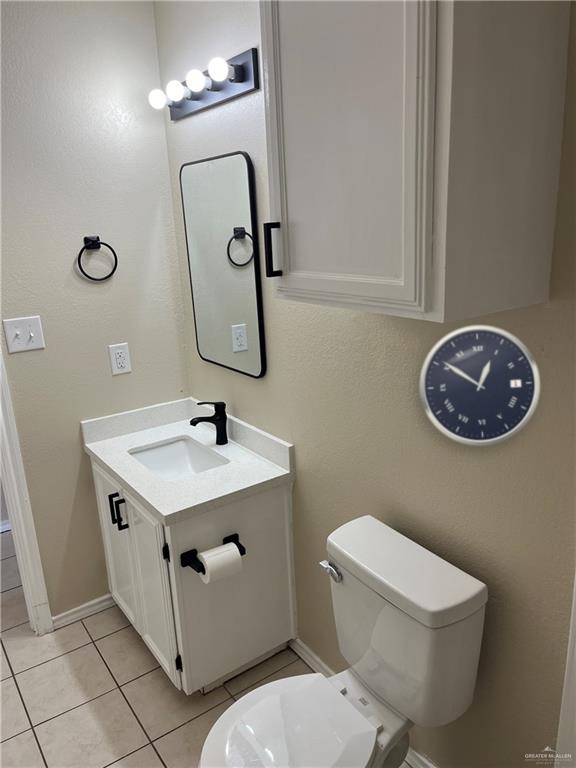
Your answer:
{"hour": 12, "minute": 51}
